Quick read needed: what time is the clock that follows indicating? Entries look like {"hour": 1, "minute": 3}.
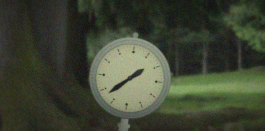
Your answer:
{"hour": 1, "minute": 38}
